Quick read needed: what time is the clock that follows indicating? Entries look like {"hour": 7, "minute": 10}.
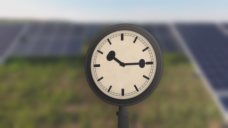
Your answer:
{"hour": 10, "minute": 15}
